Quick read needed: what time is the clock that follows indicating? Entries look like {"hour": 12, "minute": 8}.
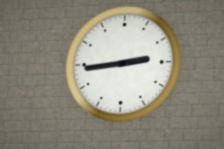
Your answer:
{"hour": 2, "minute": 44}
